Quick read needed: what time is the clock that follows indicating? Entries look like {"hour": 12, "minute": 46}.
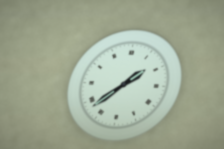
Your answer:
{"hour": 1, "minute": 38}
